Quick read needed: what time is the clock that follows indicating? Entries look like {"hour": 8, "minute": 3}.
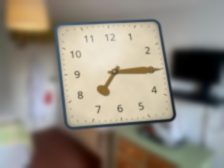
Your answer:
{"hour": 7, "minute": 15}
